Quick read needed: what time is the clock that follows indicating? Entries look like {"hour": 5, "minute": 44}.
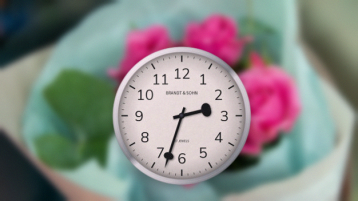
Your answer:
{"hour": 2, "minute": 33}
